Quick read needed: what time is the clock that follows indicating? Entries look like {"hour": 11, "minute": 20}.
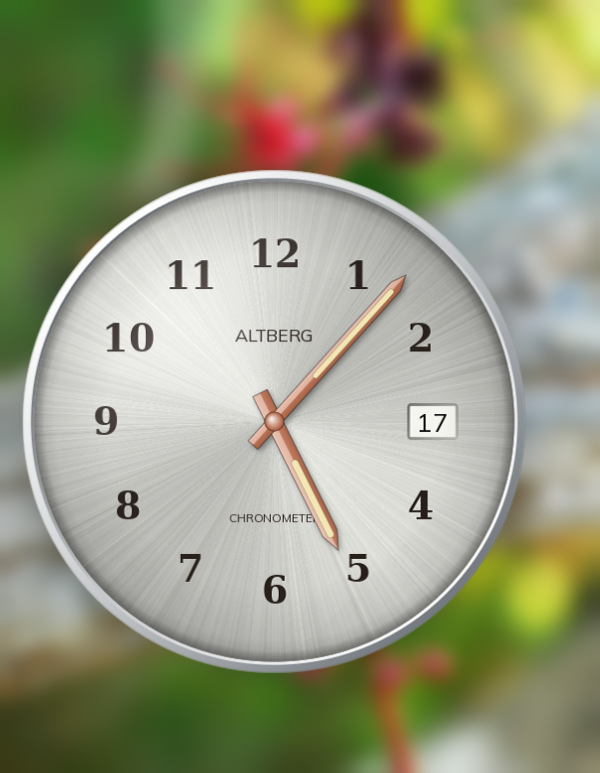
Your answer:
{"hour": 5, "minute": 7}
